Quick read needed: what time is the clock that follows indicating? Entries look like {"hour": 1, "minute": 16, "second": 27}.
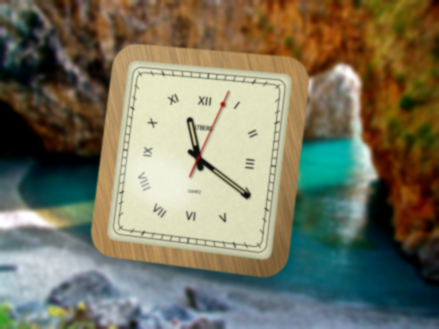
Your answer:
{"hour": 11, "minute": 20, "second": 3}
